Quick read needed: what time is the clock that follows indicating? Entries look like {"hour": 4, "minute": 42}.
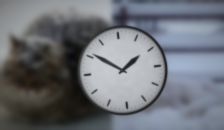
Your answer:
{"hour": 1, "minute": 51}
